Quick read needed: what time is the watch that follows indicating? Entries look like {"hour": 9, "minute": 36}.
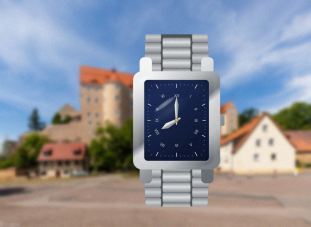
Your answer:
{"hour": 8, "minute": 0}
